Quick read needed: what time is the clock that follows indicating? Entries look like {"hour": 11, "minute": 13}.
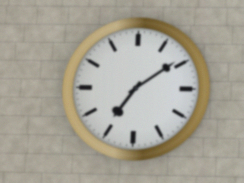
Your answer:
{"hour": 7, "minute": 9}
